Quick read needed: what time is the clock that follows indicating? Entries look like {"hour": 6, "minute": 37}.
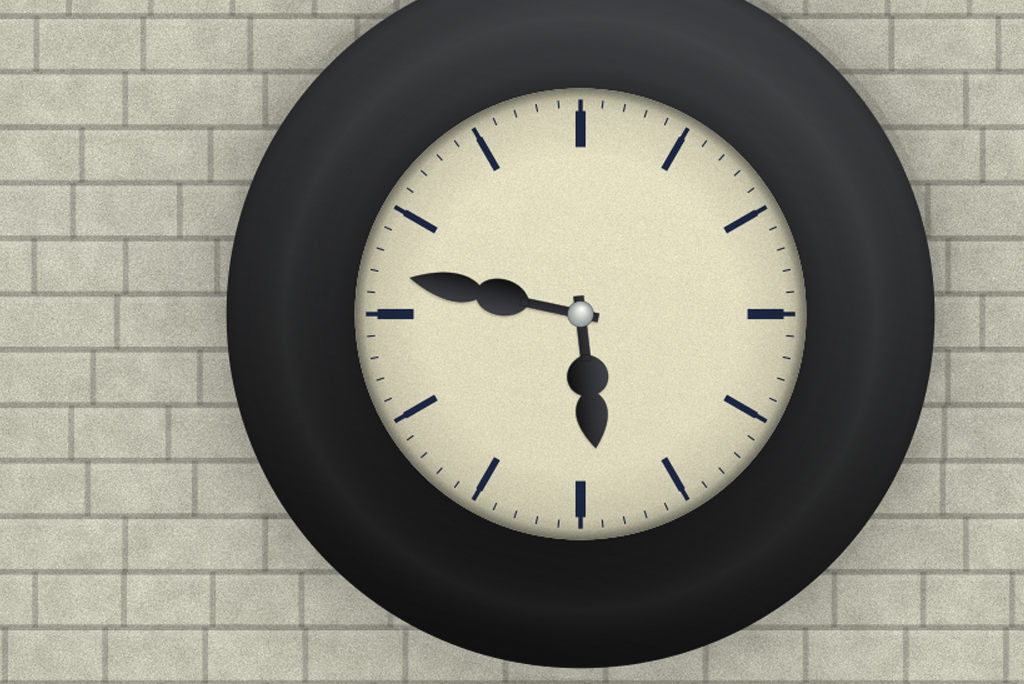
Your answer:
{"hour": 5, "minute": 47}
